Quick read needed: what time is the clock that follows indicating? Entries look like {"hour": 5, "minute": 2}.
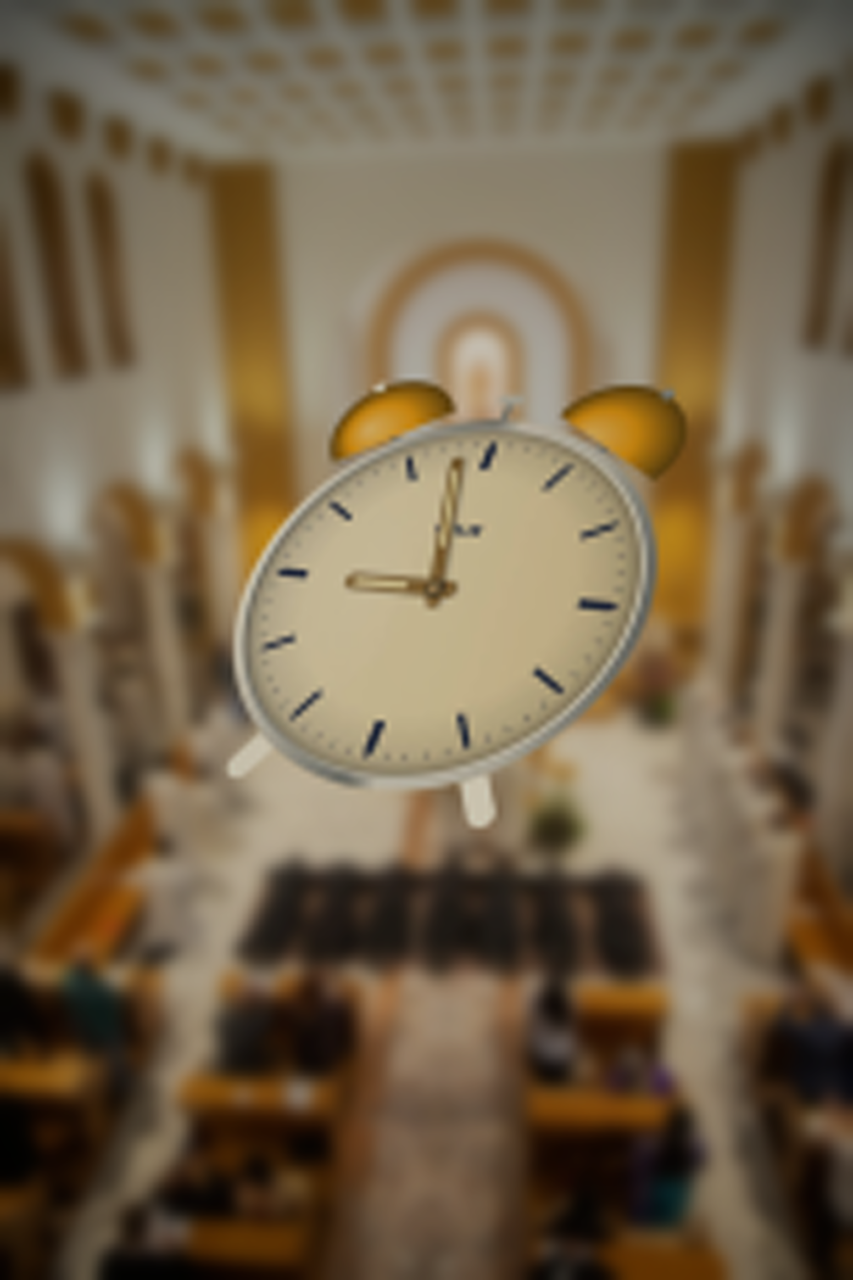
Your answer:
{"hour": 8, "minute": 58}
